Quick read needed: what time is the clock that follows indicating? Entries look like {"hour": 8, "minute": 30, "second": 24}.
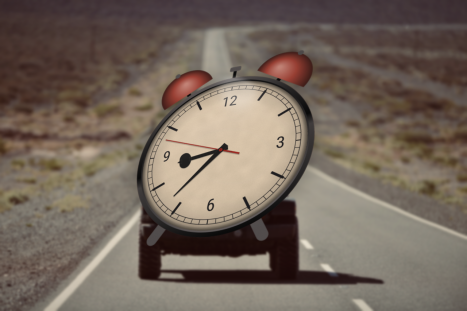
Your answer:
{"hour": 8, "minute": 36, "second": 48}
